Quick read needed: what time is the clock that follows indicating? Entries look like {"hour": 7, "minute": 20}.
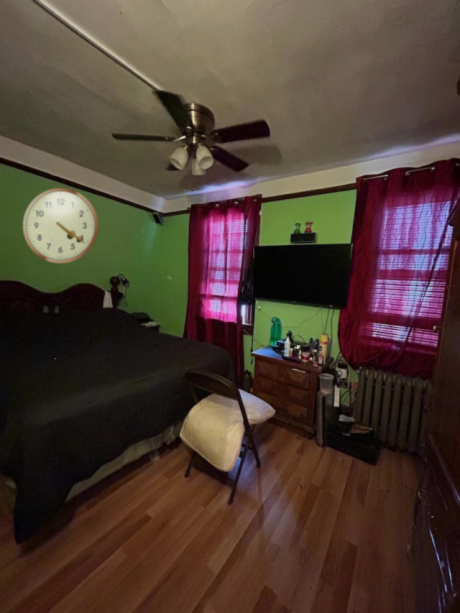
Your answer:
{"hour": 4, "minute": 21}
